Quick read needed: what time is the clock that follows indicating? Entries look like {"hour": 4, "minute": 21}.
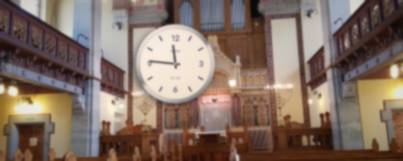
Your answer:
{"hour": 11, "minute": 46}
